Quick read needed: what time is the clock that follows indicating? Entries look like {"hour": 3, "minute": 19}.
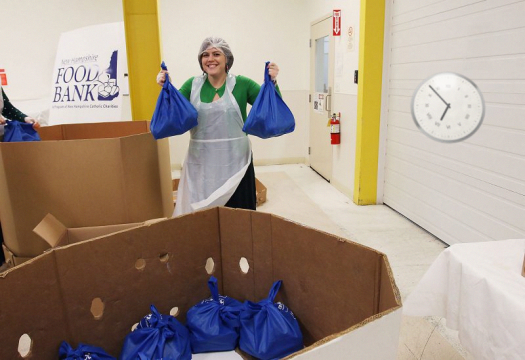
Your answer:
{"hour": 6, "minute": 53}
